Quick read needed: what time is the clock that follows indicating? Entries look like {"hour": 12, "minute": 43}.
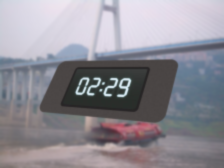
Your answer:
{"hour": 2, "minute": 29}
